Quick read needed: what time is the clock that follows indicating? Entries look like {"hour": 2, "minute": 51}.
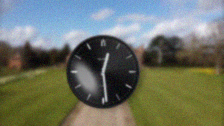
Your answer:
{"hour": 12, "minute": 29}
